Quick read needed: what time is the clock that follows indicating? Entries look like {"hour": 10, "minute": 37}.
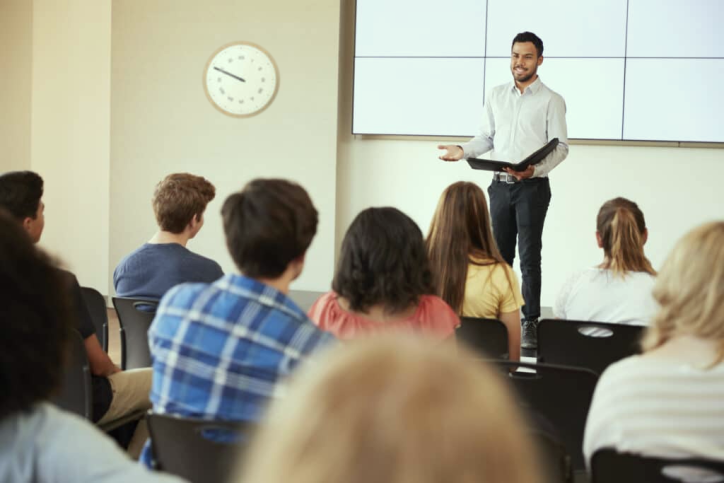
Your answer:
{"hour": 9, "minute": 49}
